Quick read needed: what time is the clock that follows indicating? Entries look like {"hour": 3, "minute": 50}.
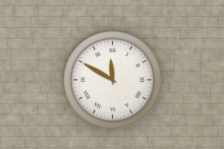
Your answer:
{"hour": 11, "minute": 50}
